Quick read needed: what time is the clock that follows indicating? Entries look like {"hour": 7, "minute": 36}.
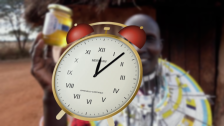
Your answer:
{"hour": 12, "minute": 7}
